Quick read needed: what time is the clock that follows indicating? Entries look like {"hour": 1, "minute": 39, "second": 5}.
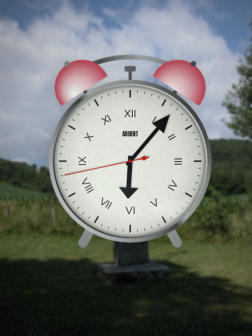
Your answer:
{"hour": 6, "minute": 6, "second": 43}
